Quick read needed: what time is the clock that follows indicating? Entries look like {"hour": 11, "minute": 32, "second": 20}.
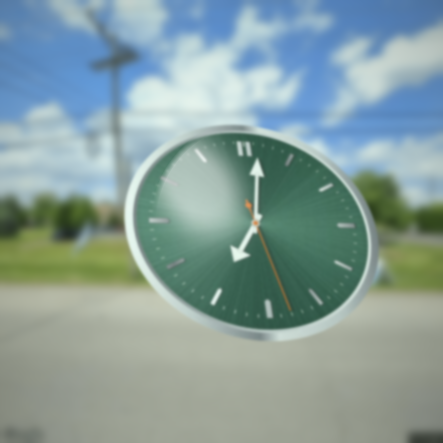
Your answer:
{"hour": 7, "minute": 1, "second": 28}
